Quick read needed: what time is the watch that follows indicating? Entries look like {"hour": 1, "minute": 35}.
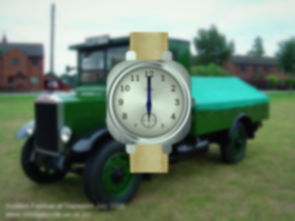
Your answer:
{"hour": 6, "minute": 0}
